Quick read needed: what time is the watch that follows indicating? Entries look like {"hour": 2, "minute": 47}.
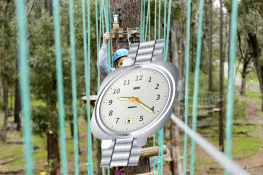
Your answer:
{"hour": 9, "minute": 21}
